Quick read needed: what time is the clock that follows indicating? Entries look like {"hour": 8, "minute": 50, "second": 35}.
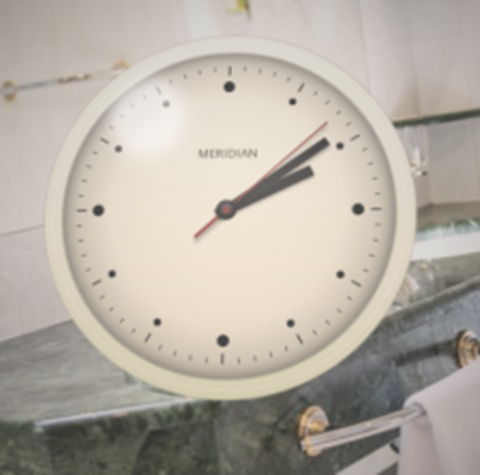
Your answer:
{"hour": 2, "minute": 9, "second": 8}
